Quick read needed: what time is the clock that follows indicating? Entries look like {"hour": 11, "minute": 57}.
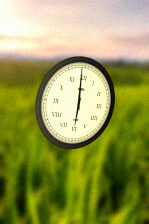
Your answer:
{"hour": 5, "minute": 59}
